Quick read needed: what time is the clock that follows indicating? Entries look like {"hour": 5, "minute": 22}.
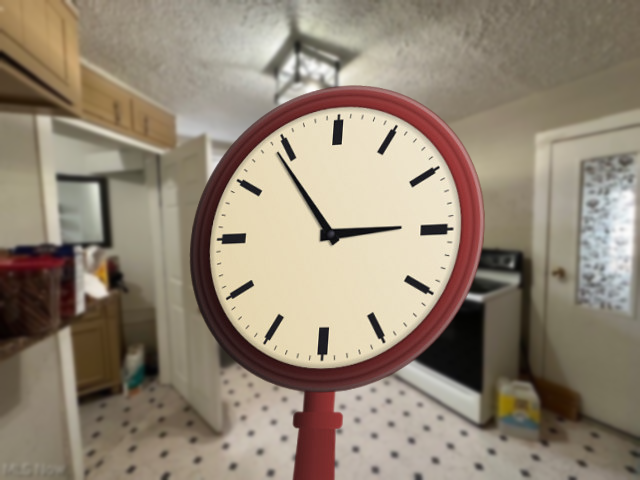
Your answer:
{"hour": 2, "minute": 54}
